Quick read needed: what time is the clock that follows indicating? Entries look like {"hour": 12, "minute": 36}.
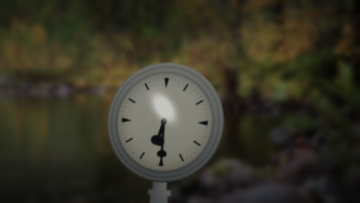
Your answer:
{"hour": 6, "minute": 30}
